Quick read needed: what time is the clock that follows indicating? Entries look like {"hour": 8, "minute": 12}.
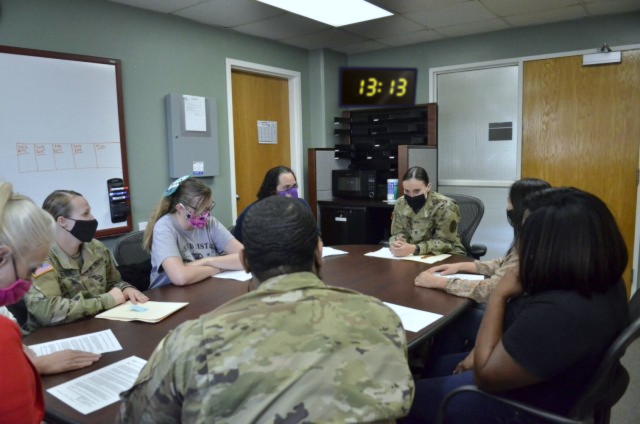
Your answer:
{"hour": 13, "minute": 13}
